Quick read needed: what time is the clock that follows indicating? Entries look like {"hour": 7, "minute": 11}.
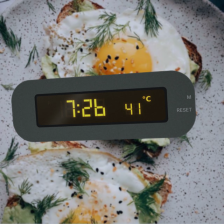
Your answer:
{"hour": 7, "minute": 26}
